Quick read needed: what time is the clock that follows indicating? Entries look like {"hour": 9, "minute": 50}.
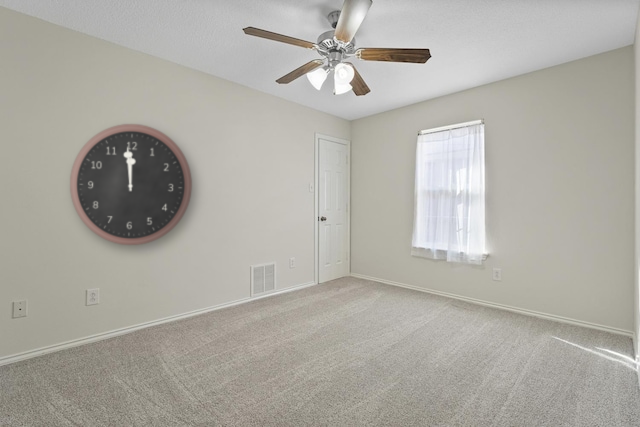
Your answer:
{"hour": 11, "minute": 59}
